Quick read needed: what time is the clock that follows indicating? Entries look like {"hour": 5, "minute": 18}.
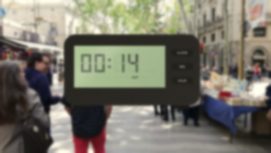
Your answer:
{"hour": 0, "minute": 14}
